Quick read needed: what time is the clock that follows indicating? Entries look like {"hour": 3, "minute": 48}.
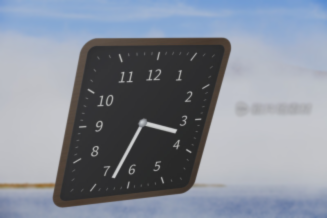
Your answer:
{"hour": 3, "minute": 33}
